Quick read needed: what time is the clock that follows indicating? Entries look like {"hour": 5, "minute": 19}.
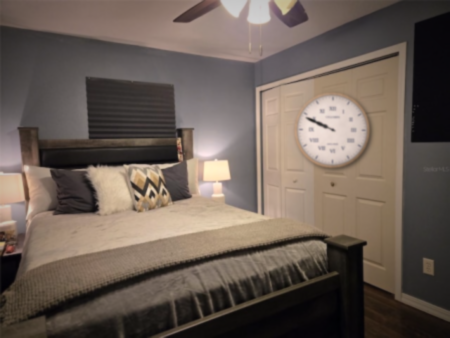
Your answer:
{"hour": 9, "minute": 49}
